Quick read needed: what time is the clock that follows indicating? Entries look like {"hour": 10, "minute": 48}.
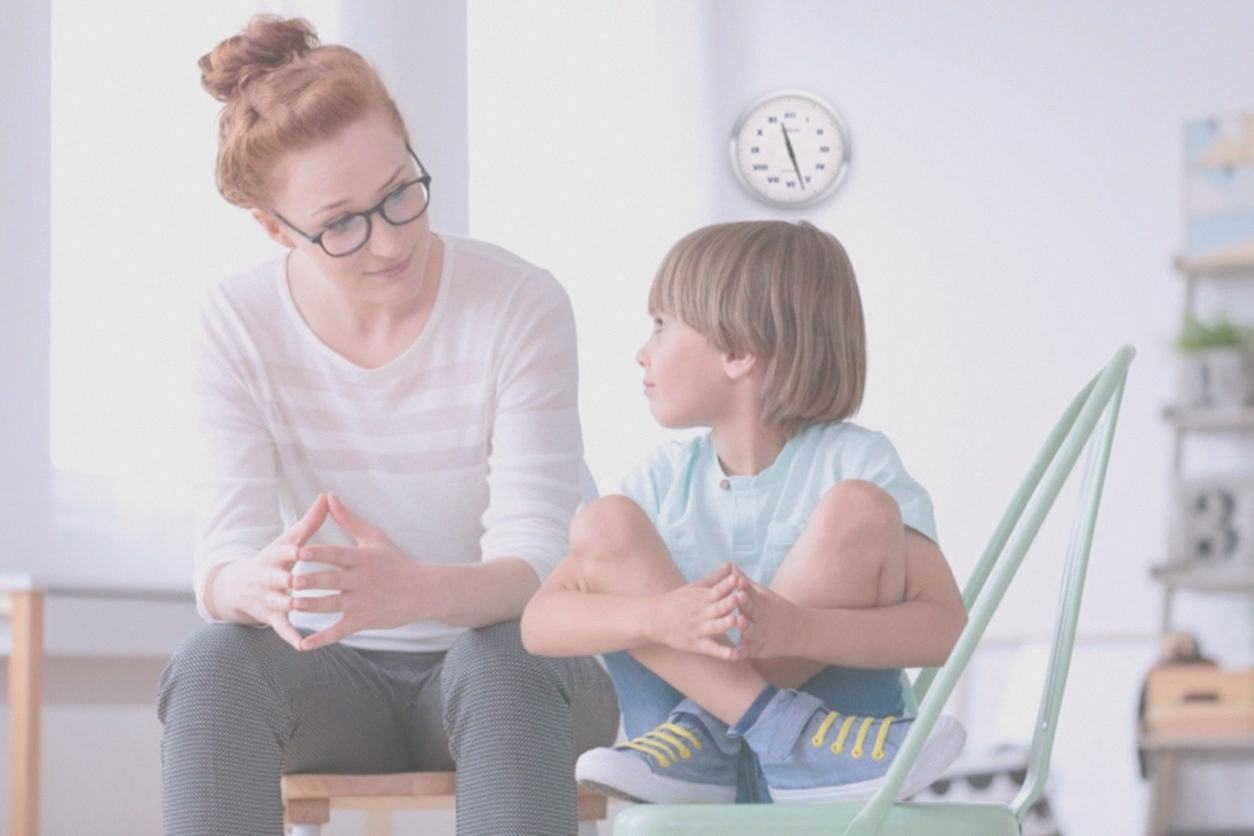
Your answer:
{"hour": 11, "minute": 27}
